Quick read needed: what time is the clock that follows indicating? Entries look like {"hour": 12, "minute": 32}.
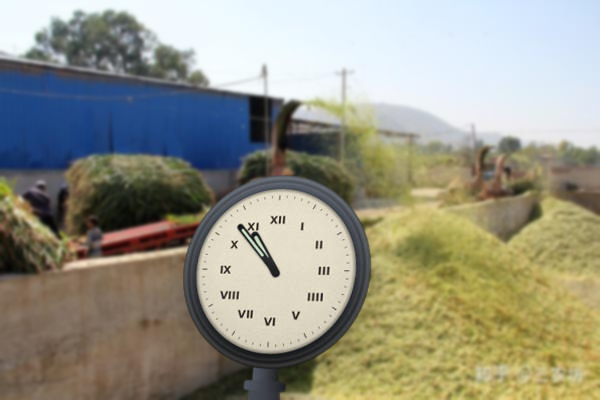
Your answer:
{"hour": 10, "minute": 53}
